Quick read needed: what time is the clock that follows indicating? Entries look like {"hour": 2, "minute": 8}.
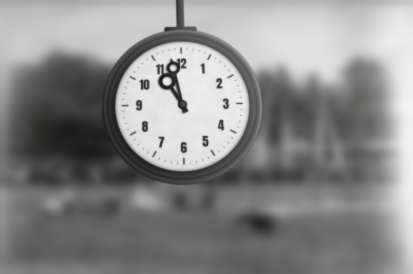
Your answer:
{"hour": 10, "minute": 58}
